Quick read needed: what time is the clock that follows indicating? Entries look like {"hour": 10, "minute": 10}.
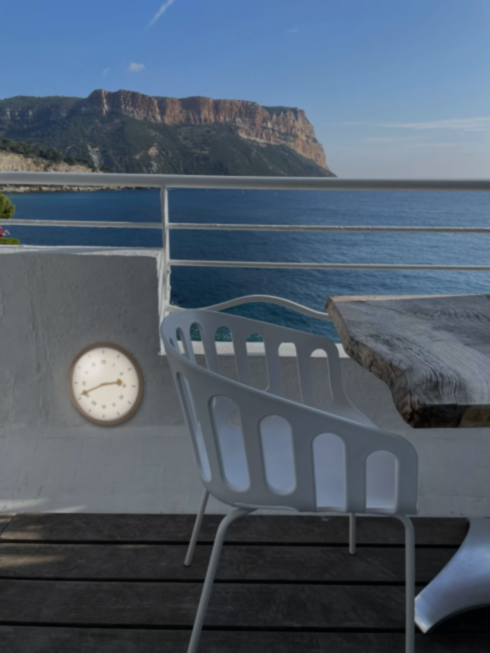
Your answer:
{"hour": 2, "minute": 41}
